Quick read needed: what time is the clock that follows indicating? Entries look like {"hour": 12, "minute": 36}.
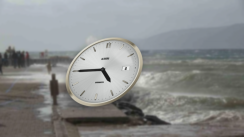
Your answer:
{"hour": 4, "minute": 45}
